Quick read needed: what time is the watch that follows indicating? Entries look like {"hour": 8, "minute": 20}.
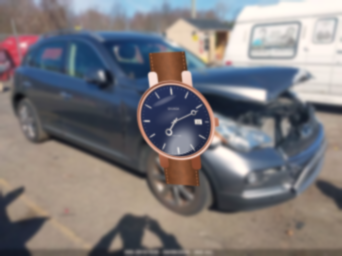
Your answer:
{"hour": 7, "minute": 11}
